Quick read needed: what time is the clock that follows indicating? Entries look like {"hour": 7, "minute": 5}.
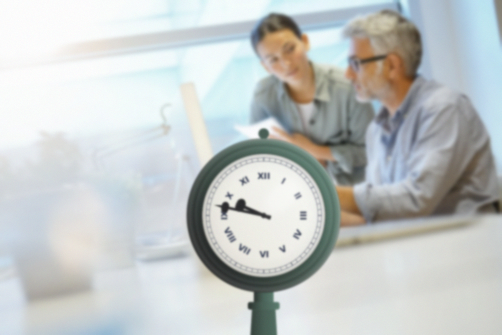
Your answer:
{"hour": 9, "minute": 47}
